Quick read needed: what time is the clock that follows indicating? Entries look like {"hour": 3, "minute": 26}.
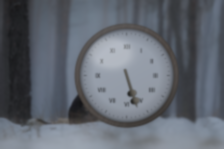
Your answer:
{"hour": 5, "minute": 27}
